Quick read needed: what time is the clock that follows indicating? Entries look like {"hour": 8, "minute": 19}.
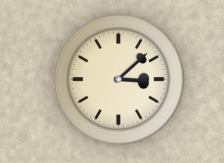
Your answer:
{"hour": 3, "minute": 8}
